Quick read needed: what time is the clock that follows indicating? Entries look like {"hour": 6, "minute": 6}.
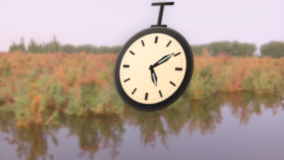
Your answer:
{"hour": 5, "minute": 9}
